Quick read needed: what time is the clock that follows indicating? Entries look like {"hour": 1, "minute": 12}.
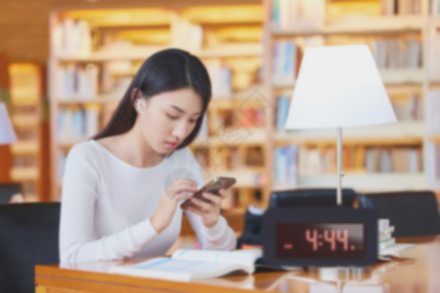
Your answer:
{"hour": 4, "minute": 44}
